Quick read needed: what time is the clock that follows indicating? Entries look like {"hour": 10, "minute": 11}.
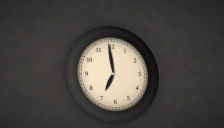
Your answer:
{"hour": 6, "minute": 59}
